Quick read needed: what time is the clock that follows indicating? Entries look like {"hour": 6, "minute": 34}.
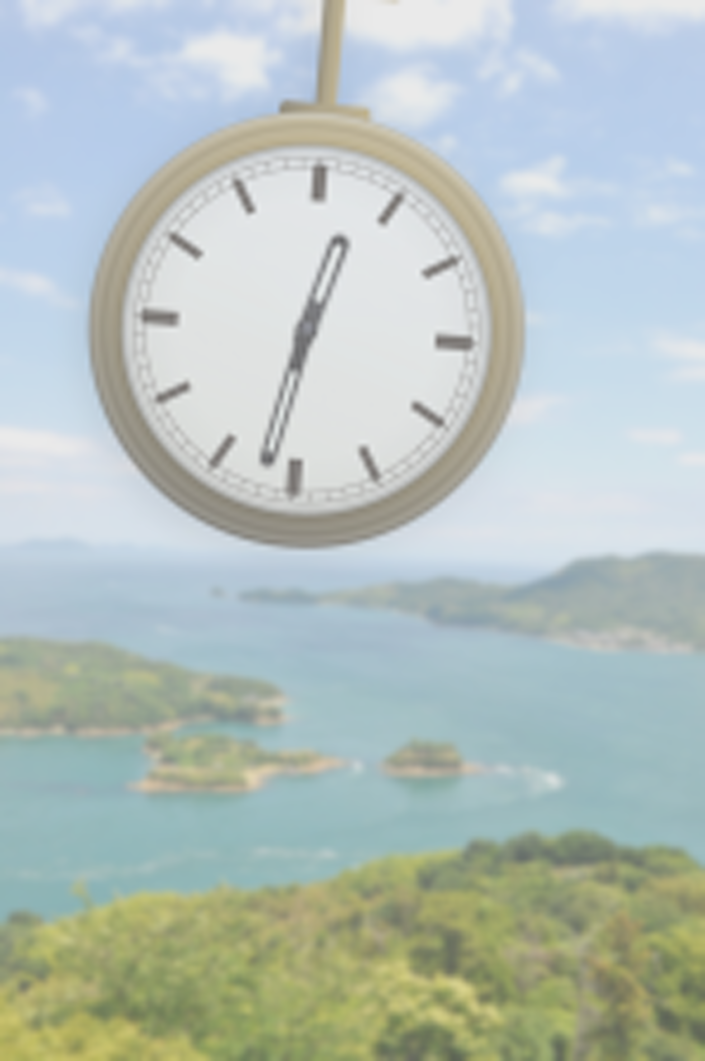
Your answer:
{"hour": 12, "minute": 32}
